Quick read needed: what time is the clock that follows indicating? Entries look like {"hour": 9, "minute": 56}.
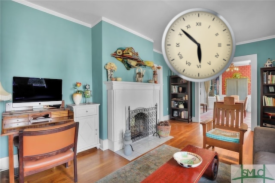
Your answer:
{"hour": 5, "minute": 52}
